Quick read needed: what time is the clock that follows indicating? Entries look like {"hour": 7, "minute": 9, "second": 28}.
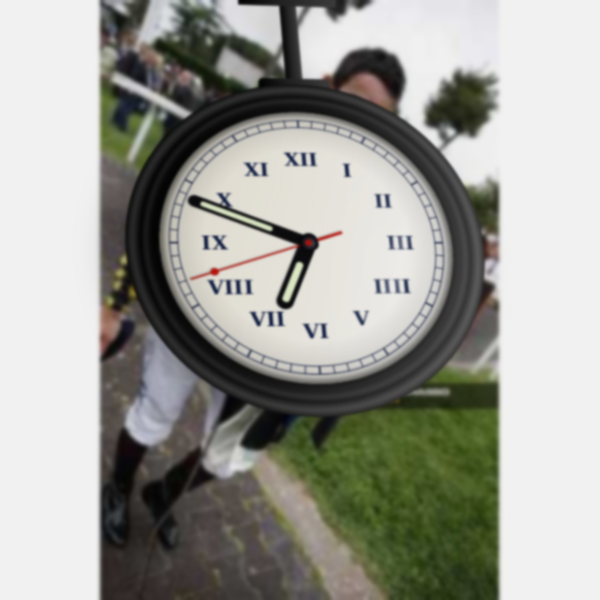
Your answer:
{"hour": 6, "minute": 48, "second": 42}
